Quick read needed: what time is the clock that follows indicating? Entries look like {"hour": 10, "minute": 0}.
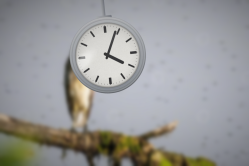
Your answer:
{"hour": 4, "minute": 4}
